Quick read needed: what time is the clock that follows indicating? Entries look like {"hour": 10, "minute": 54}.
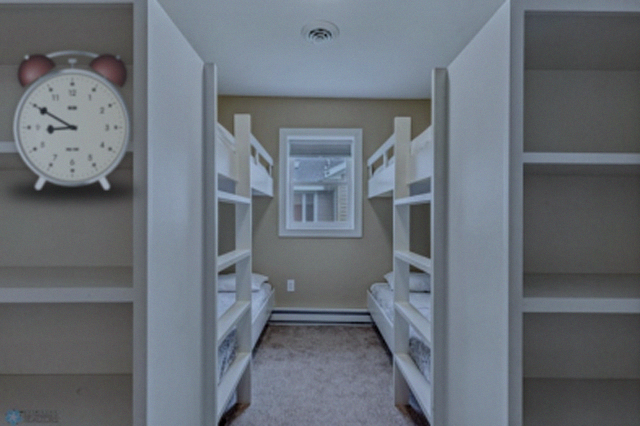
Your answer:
{"hour": 8, "minute": 50}
